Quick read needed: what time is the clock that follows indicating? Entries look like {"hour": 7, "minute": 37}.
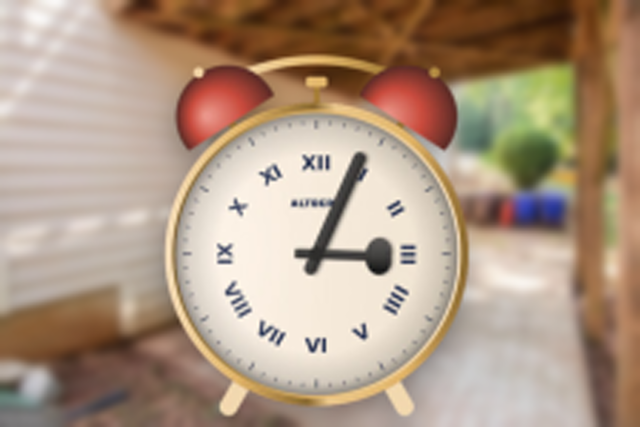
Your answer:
{"hour": 3, "minute": 4}
